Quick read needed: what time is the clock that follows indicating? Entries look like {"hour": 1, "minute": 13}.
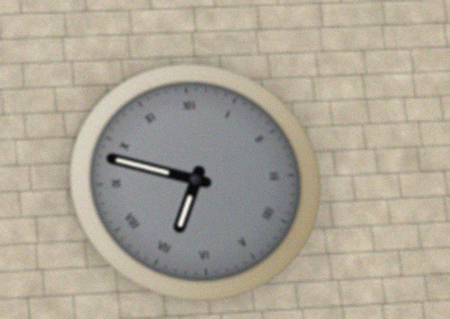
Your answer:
{"hour": 6, "minute": 48}
